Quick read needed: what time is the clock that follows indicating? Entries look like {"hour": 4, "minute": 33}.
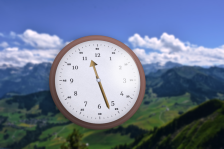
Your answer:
{"hour": 11, "minute": 27}
